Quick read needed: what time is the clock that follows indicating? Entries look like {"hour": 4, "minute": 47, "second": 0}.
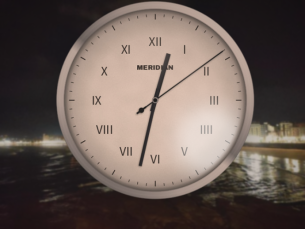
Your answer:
{"hour": 12, "minute": 32, "second": 9}
